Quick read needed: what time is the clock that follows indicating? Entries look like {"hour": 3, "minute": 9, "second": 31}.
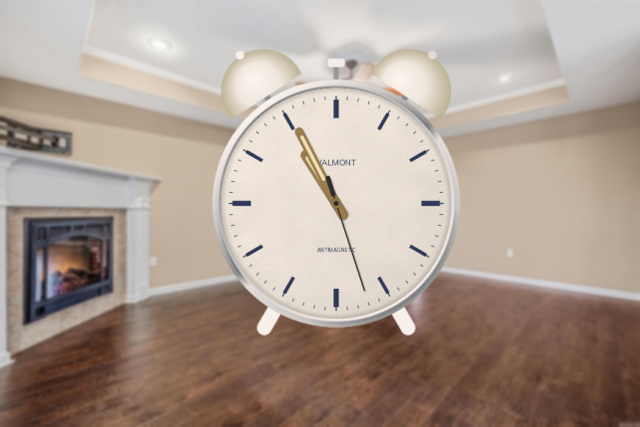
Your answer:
{"hour": 10, "minute": 55, "second": 27}
